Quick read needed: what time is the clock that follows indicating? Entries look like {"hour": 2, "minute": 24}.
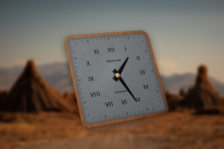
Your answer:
{"hour": 1, "minute": 26}
